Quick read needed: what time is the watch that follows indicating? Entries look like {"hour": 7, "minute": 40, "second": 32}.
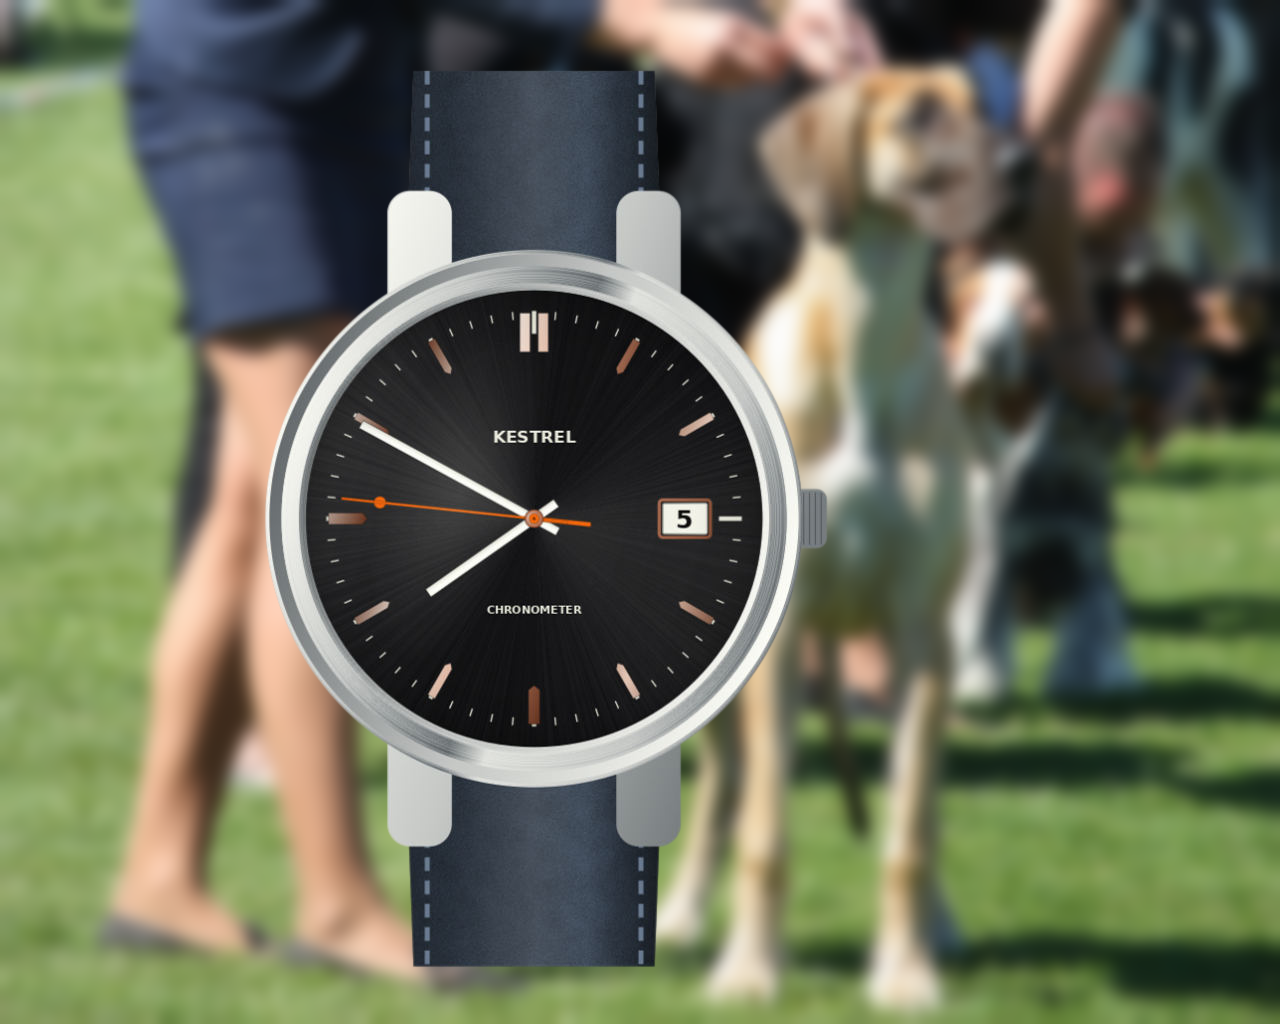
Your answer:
{"hour": 7, "minute": 49, "second": 46}
